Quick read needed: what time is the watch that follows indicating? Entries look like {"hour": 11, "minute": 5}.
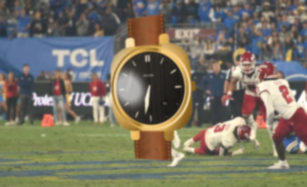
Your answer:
{"hour": 6, "minute": 32}
